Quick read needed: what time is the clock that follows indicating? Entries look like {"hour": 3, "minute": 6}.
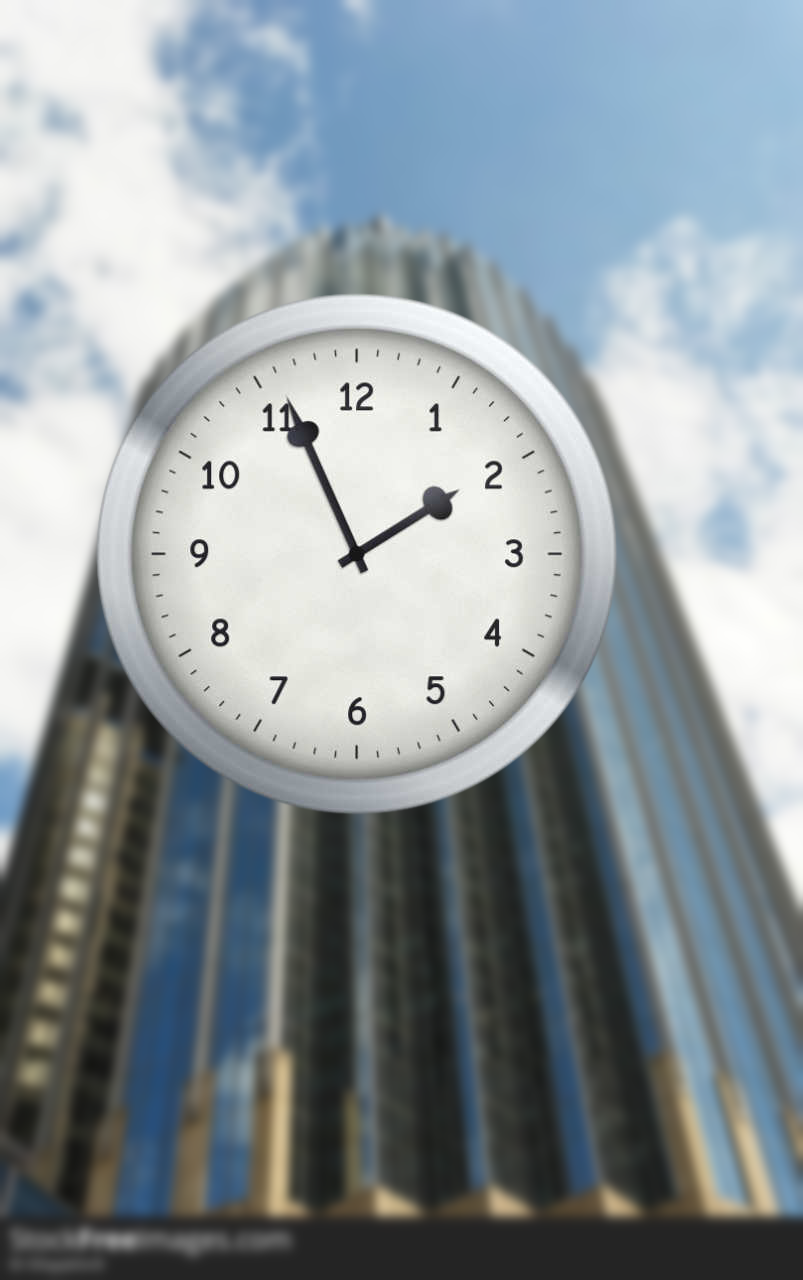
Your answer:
{"hour": 1, "minute": 56}
